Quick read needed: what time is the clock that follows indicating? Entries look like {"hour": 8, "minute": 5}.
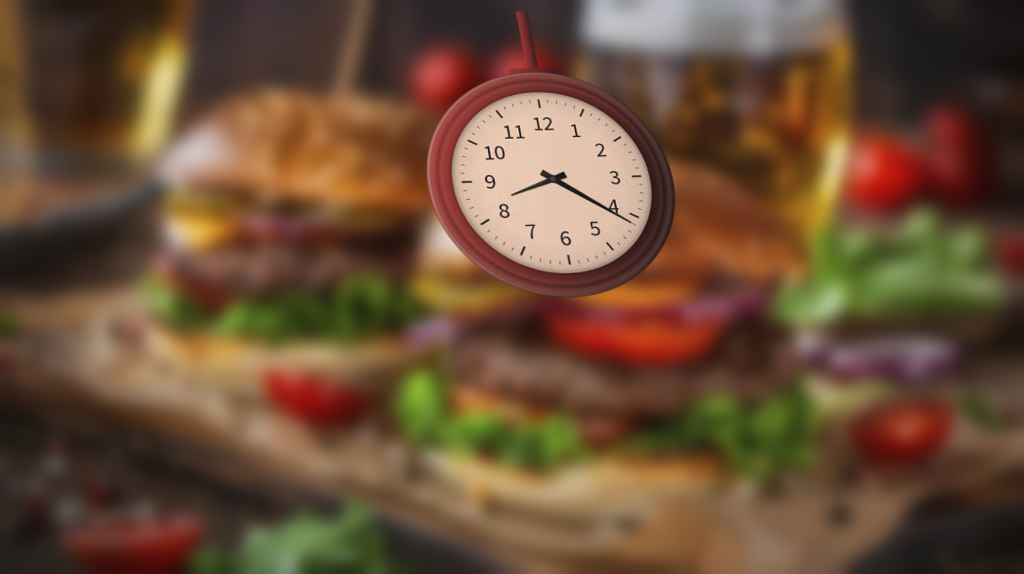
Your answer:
{"hour": 8, "minute": 21}
